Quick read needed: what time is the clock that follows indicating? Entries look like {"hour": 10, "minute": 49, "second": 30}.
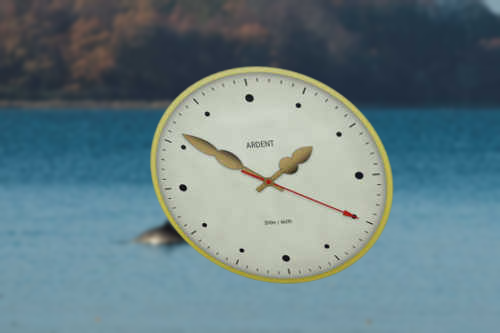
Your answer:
{"hour": 1, "minute": 51, "second": 20}
